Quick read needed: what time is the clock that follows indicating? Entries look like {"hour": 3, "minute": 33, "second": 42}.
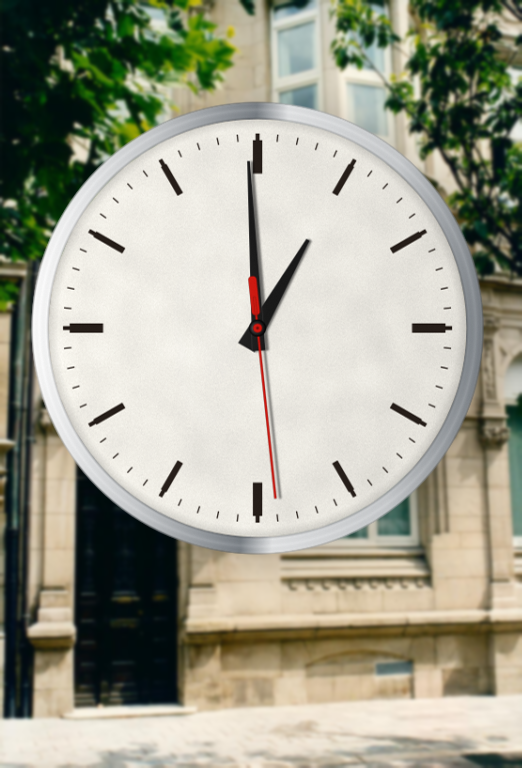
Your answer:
{"hour": 12, "minute": 59, "second": 29}
